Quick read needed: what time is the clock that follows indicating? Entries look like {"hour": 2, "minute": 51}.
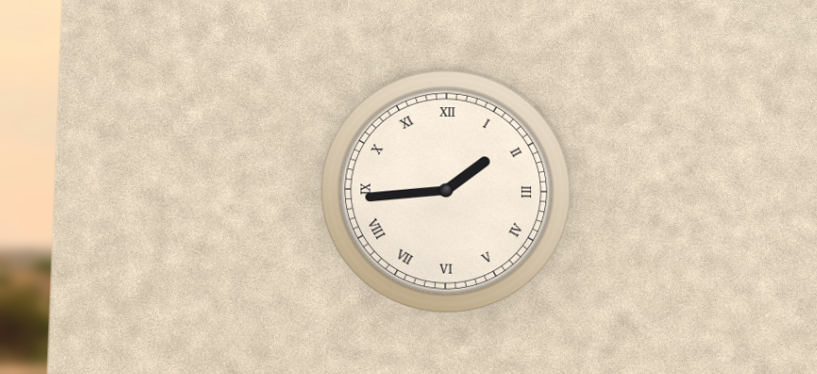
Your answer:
{"hour": 1, "minute": 44}
